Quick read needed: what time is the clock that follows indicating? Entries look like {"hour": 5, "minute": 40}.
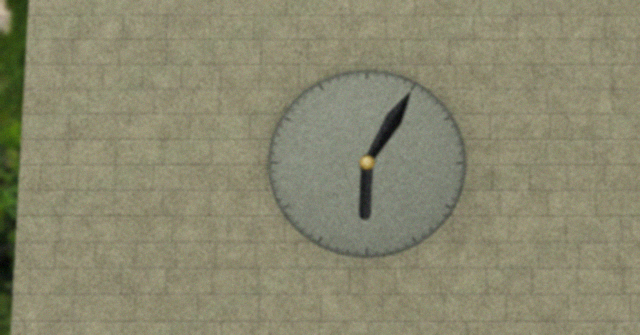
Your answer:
{"hour": 6, "minute": 5}
